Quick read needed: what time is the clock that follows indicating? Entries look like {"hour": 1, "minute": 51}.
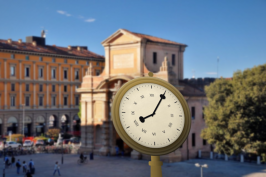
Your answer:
{"hour": 8, "minute": 5}
